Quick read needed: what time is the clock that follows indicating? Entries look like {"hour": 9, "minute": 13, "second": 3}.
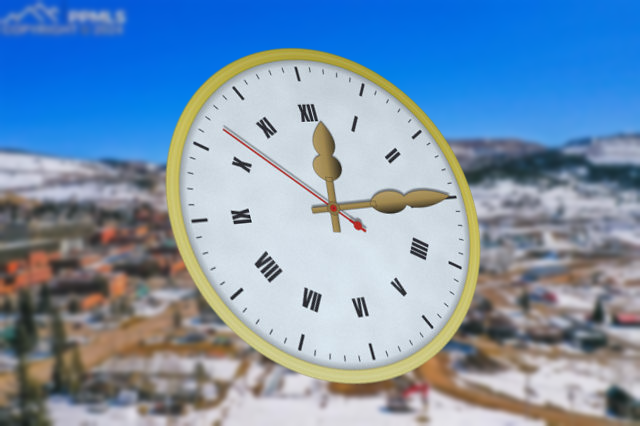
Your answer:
{"hour": 12, "minute": 14, "second": 52}
